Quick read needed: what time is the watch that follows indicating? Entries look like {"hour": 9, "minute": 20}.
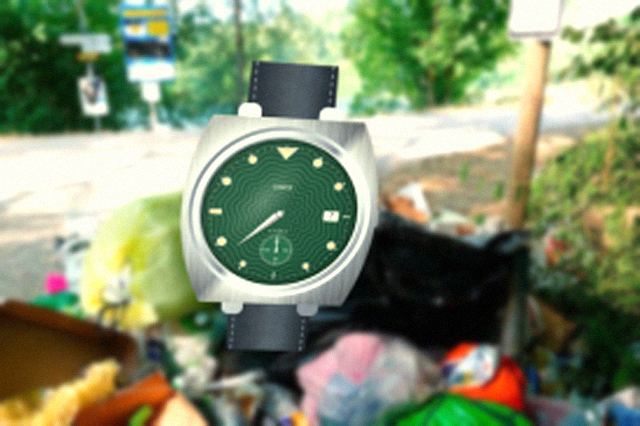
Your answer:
{"hour": 7, "minute": 38}
